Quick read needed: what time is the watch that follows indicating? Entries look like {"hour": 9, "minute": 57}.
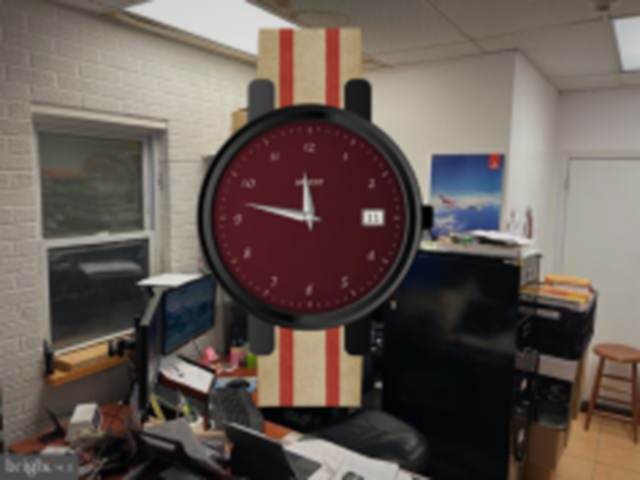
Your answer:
{"hour": 11, "minute": 47}
